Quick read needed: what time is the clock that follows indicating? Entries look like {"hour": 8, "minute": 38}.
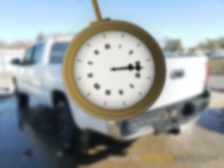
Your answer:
{"hour": 3, "minute": 17}
